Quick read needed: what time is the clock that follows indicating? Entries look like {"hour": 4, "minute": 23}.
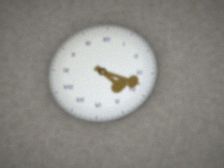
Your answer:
{"hour": 4, "minute": 18}
